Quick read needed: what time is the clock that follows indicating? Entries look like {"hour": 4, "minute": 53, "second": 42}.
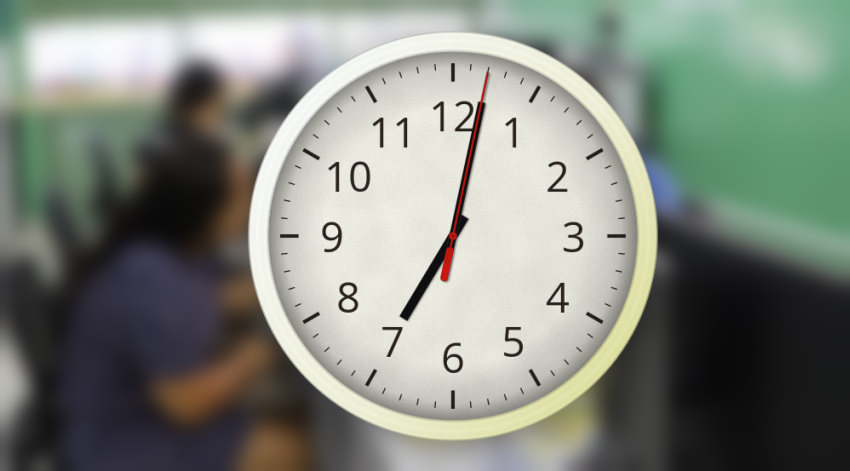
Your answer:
{"hour": 7, "minute": 2, "second": 2}
